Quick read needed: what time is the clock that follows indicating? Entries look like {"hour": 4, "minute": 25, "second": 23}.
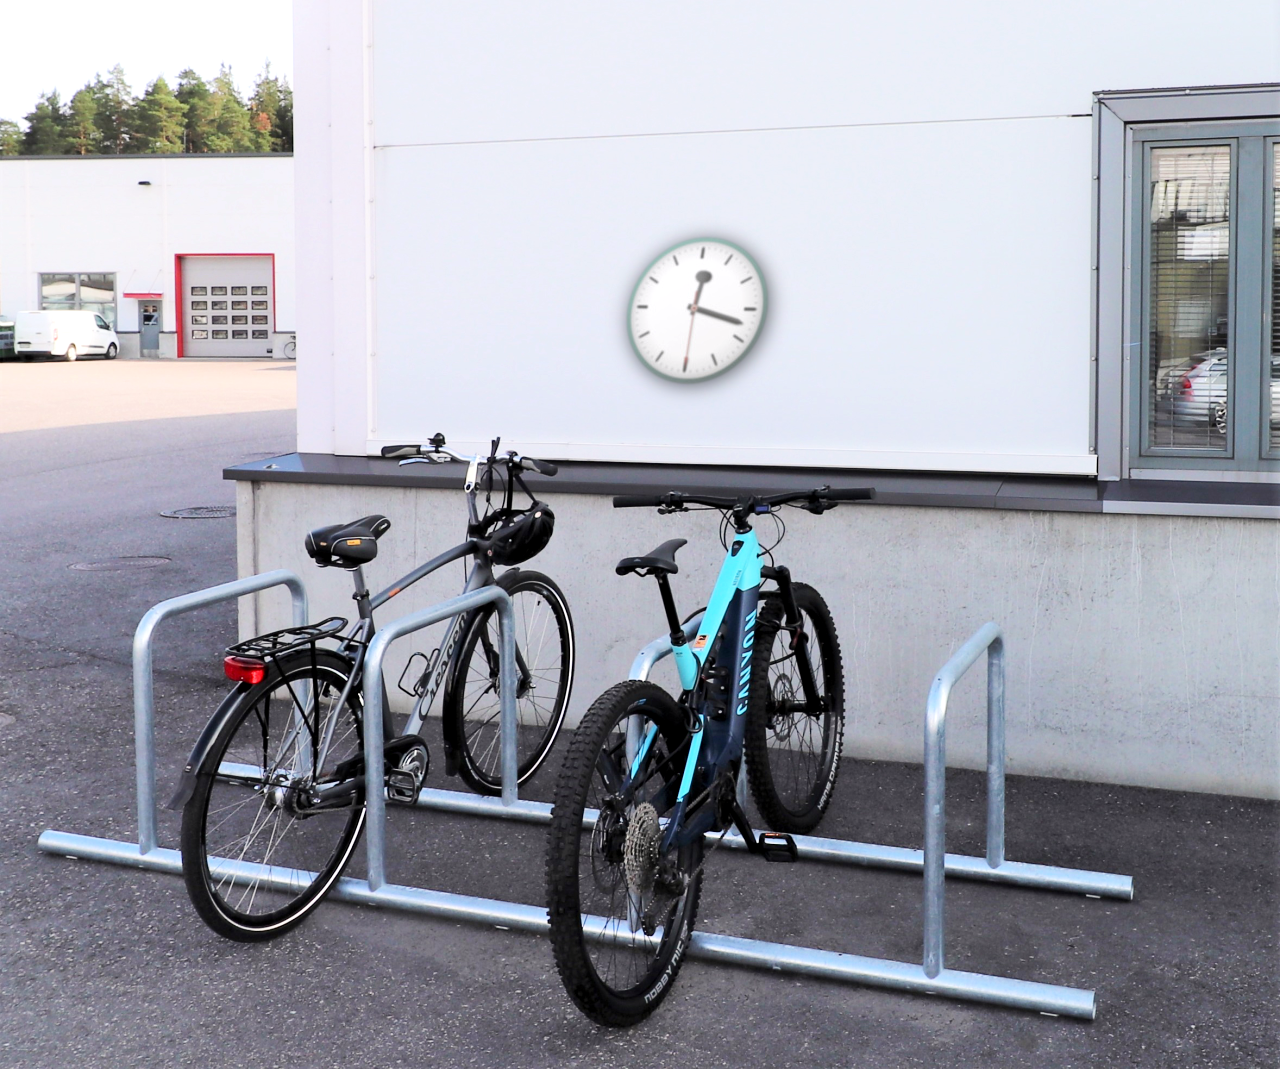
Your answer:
{"hour": 12, "minute": 17, "second": 30}
